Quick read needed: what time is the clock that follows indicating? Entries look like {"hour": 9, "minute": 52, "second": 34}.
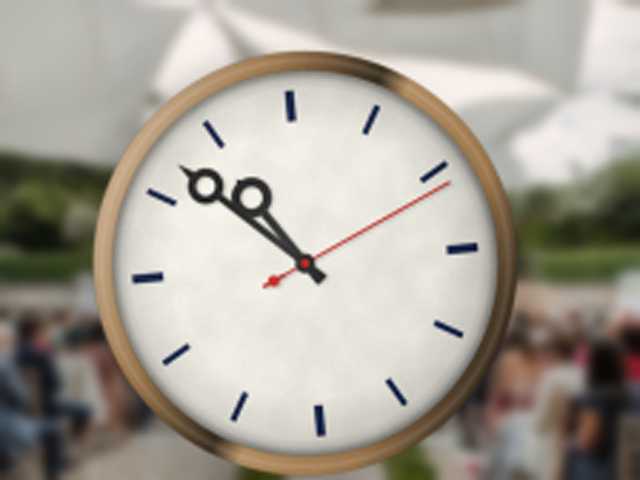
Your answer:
{"hour": 10, "minute": 52, "second": 11}
